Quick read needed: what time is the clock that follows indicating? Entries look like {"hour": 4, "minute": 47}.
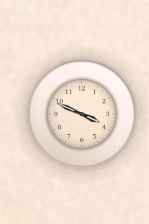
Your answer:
{"hour": 3, "minute": 49}
